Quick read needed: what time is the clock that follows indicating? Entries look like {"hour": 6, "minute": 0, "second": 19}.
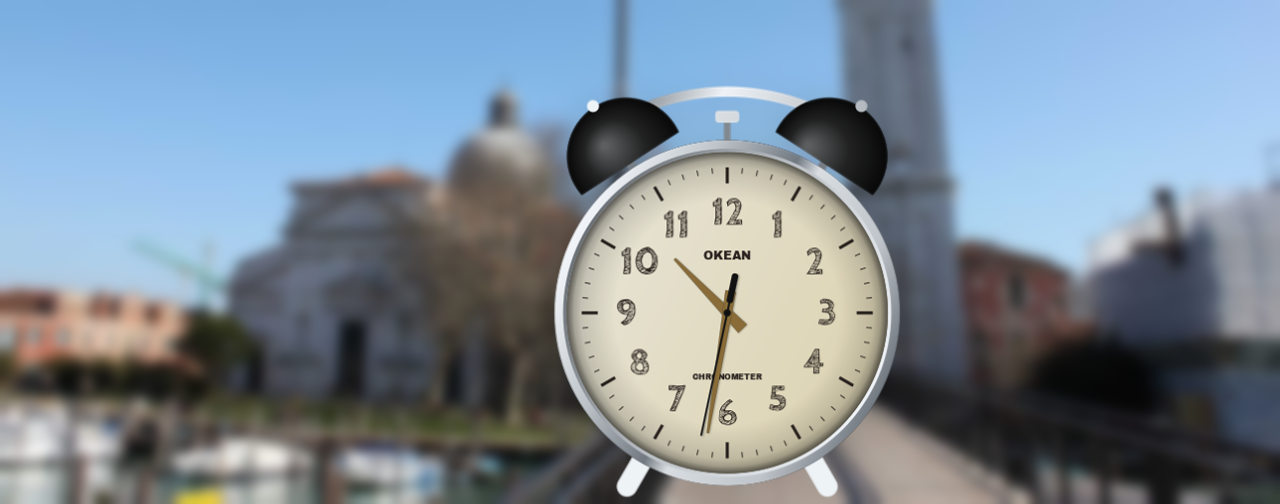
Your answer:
{"hour": 10, "minute": 31, "second": 32}
